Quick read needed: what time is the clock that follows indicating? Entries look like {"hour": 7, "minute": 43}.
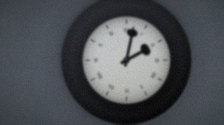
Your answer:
{"hour": 2, "minute": 2}
